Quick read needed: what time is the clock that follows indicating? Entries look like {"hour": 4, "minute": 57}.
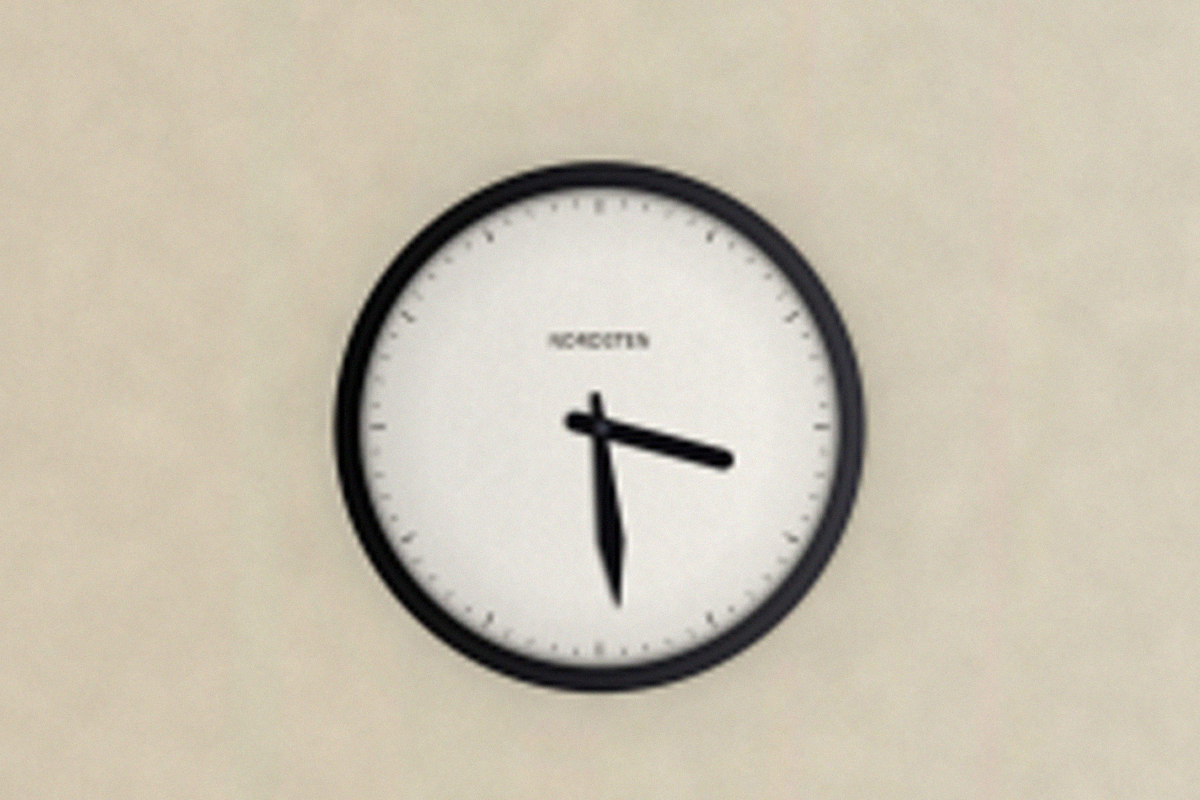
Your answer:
{"hour": 3, "minute": 29}
